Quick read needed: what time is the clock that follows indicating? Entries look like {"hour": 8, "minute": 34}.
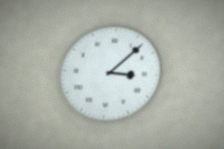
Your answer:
{"hour": 3, "minute": 7}
